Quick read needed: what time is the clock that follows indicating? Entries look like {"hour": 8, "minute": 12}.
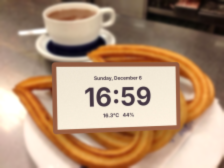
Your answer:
{"hour": 16, "minute": 59}
